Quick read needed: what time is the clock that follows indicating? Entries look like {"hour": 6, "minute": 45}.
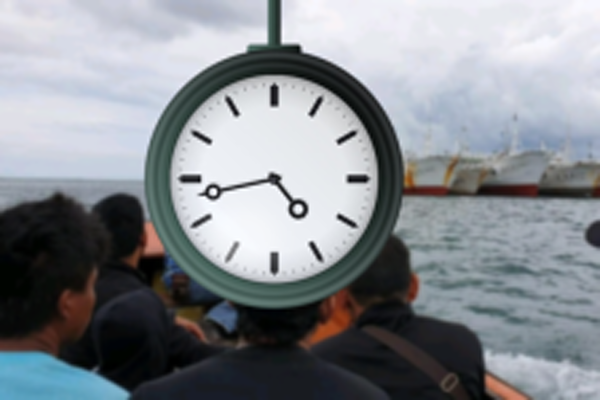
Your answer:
{"hour": 4, "minute": 43}
